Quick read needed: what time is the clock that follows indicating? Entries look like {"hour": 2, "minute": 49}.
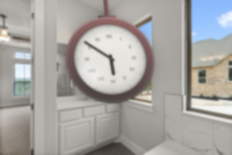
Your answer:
{"hour": 5, "minute": 51}
